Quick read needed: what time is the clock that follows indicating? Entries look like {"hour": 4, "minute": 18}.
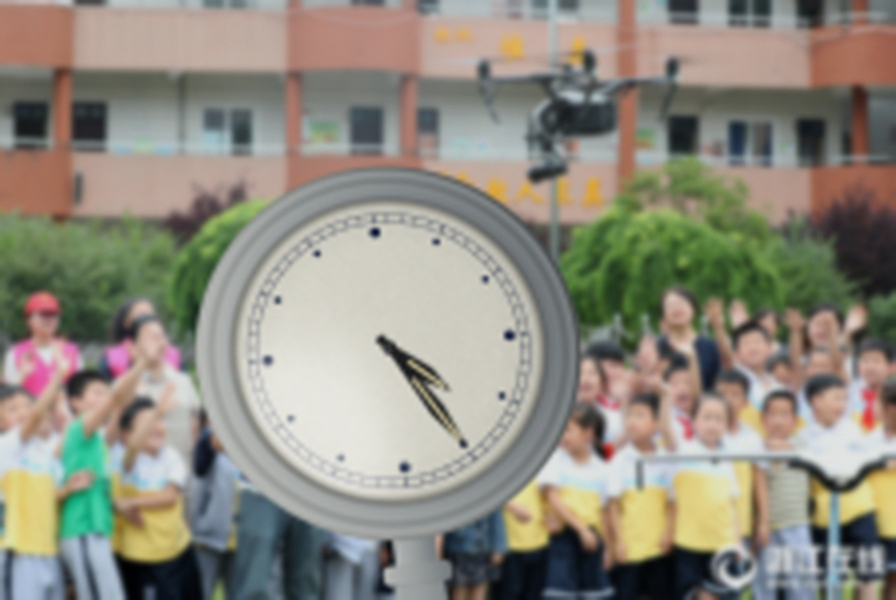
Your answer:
{"hour": 4, "minute": 25}
